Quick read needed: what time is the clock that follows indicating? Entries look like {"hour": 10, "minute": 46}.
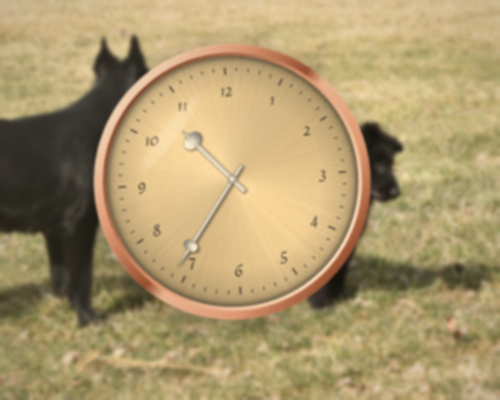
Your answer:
{"hour": 10, "minute": 36}
